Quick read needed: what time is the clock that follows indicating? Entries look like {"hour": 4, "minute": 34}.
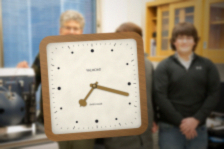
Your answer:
{"hour": 7, "minute": 18}
